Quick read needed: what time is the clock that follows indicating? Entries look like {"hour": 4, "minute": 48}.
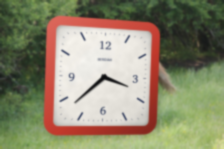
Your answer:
{"hour": 3, "minute": 38}
